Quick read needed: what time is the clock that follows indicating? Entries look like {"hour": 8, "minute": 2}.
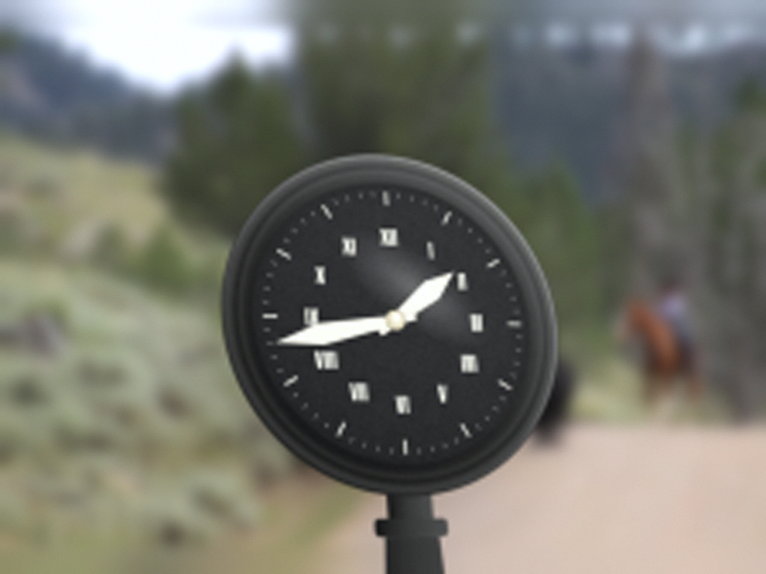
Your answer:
{"hour": 1, "minute": 43}
